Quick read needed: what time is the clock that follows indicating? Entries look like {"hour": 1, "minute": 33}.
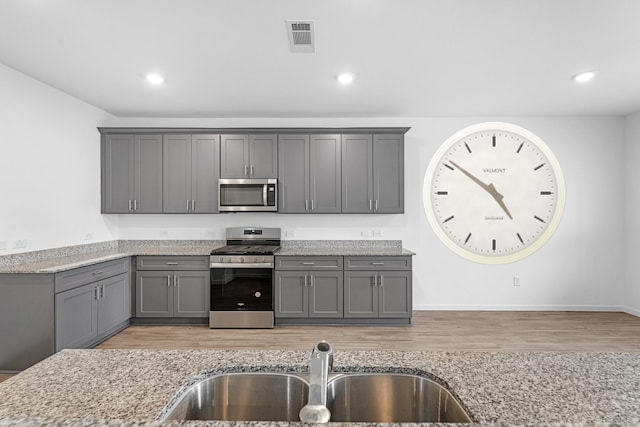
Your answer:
{"hour": 4, "minute": 51}
